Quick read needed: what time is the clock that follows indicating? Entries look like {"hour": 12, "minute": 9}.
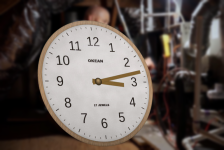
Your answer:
{"hour": 3, "minute": 13}
